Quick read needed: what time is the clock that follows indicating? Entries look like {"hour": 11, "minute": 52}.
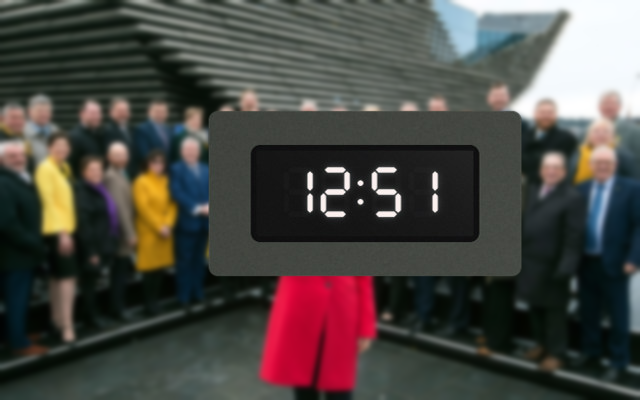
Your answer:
{"hour": 12, "minute": 51}
